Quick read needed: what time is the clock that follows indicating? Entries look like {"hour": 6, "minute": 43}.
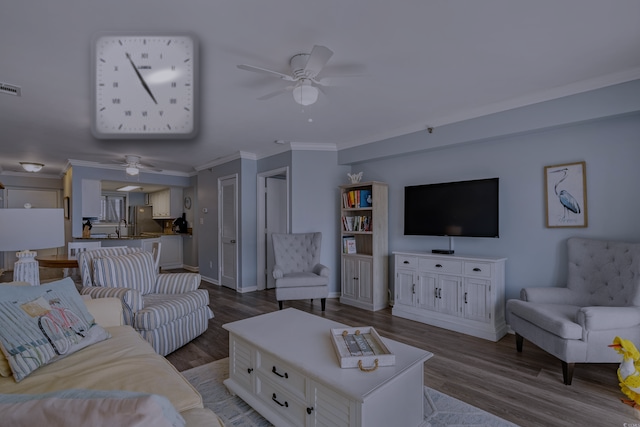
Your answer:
{"hour": 4, "minute": 55}
